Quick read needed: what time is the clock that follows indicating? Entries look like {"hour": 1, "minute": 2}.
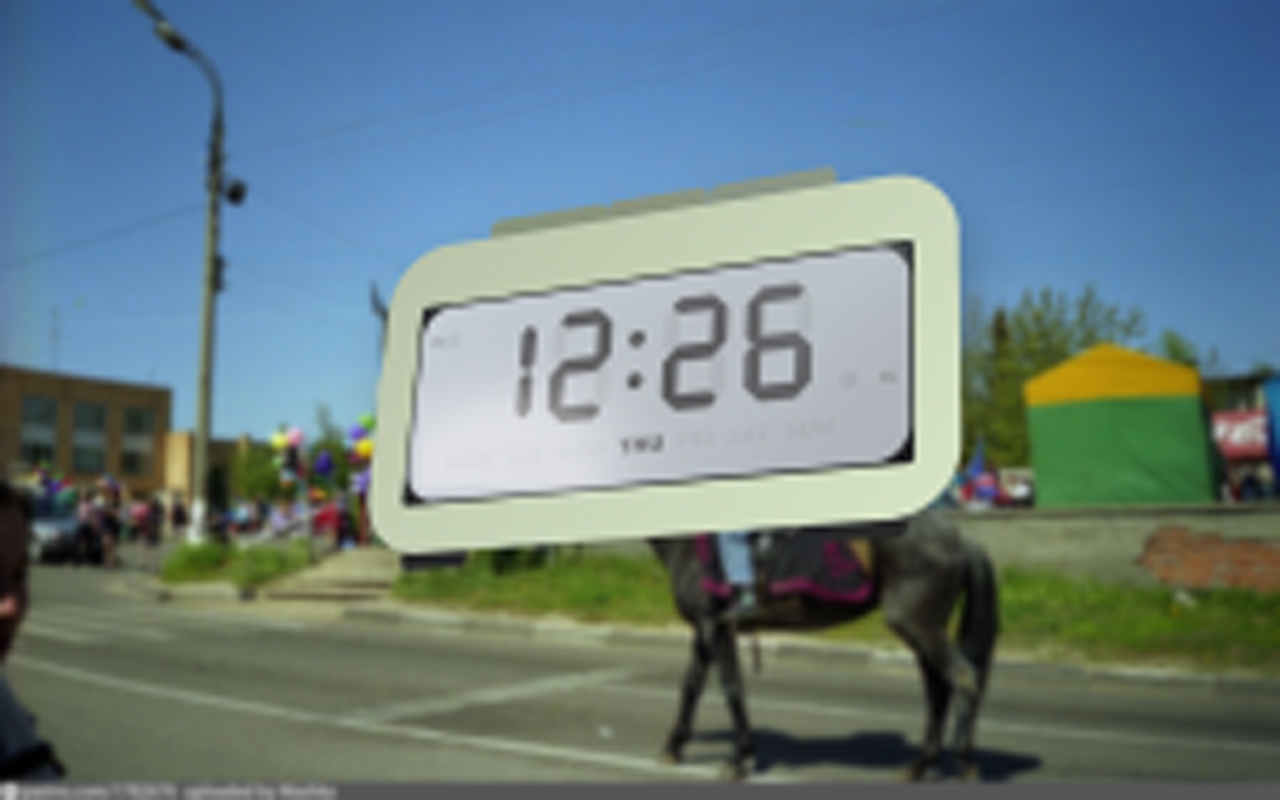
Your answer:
{"hour": 12, "minute": 26}
